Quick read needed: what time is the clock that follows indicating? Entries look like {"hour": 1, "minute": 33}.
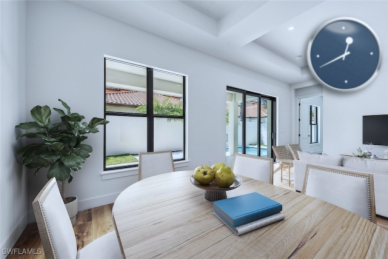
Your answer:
{"hour": 12, "minute": 41}
